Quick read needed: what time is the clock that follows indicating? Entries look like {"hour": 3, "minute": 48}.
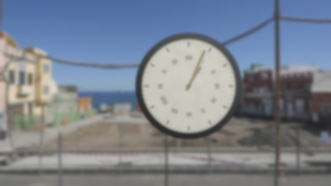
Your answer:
{"hour": 1, "minute": 4}
